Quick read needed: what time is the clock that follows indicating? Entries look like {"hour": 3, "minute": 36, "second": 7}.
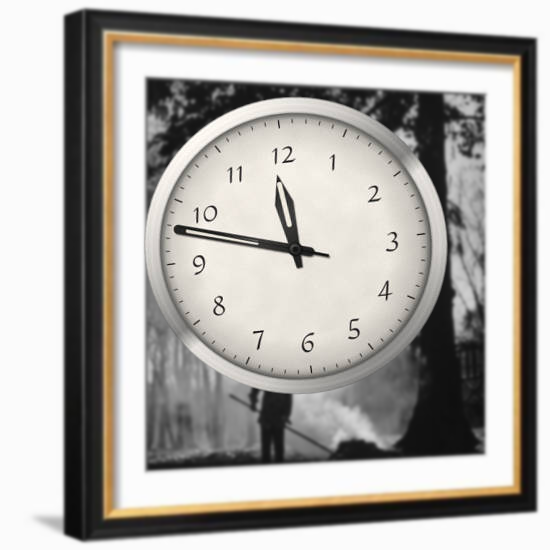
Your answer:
{"hour": 11, "minute": 47, "second": 48}
